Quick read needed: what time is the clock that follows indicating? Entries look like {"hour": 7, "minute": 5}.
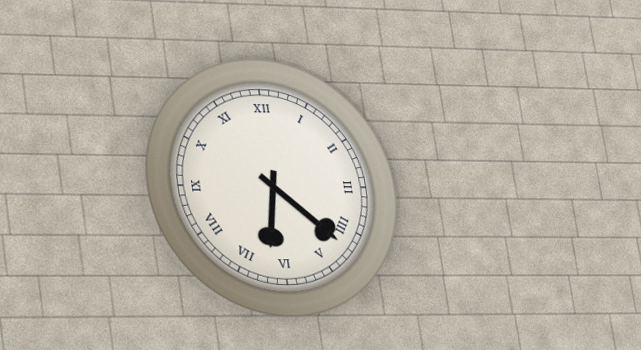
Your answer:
{"hour": 6, "minute": 22}
